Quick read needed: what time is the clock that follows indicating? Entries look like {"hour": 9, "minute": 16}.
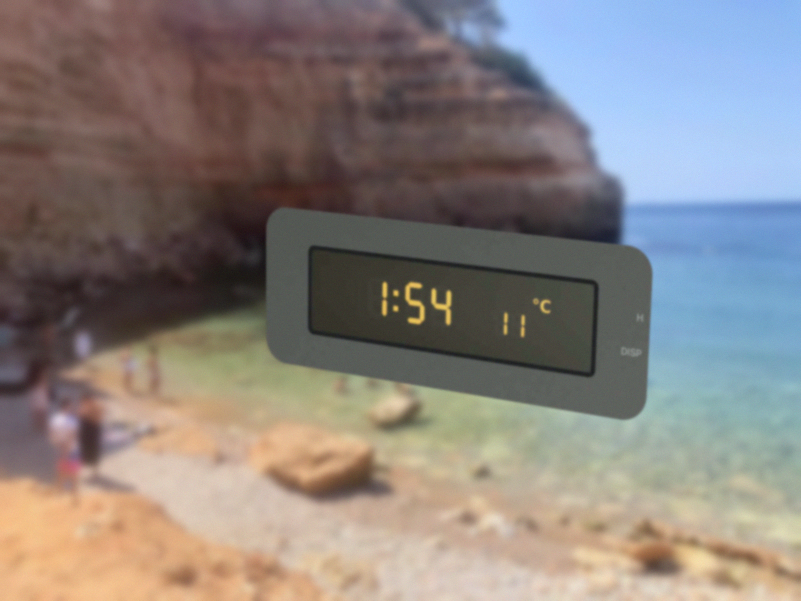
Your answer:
{"hour": 1, "minute": 54}
